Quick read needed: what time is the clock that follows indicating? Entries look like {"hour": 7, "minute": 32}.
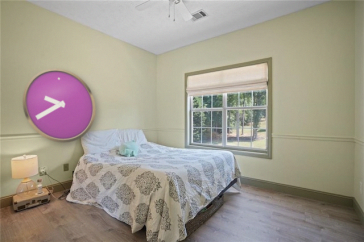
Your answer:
{"hour": 9, "minute": 40}
